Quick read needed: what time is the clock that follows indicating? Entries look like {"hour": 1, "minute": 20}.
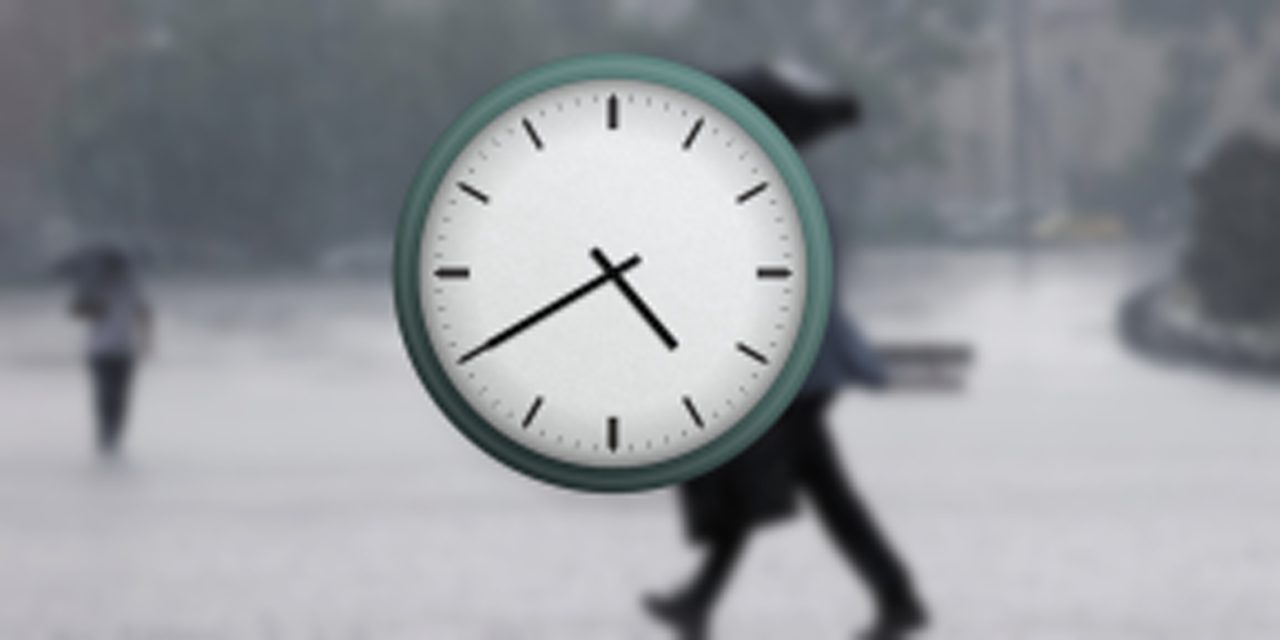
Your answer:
{"hour": 4, "minute": 40}
